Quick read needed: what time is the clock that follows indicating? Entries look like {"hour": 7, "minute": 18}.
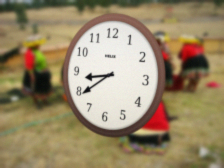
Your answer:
{"hour": 8, "minute": 39}
